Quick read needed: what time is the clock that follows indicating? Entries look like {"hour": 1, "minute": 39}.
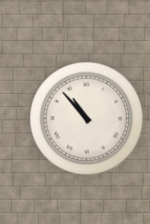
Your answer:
{"hour": 10, "minute": 53}
